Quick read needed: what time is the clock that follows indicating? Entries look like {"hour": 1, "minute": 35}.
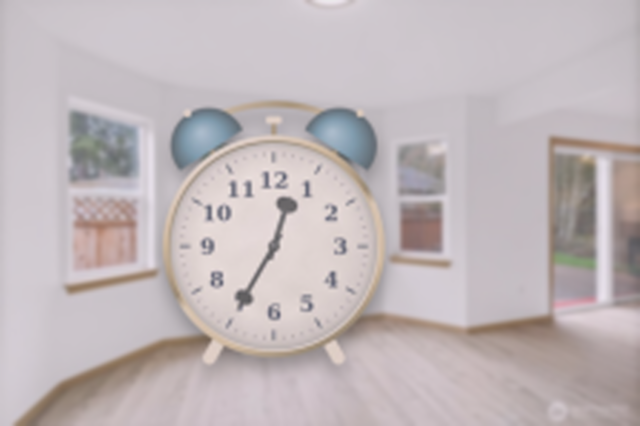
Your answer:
{"hour": 12, "minute": 35}
